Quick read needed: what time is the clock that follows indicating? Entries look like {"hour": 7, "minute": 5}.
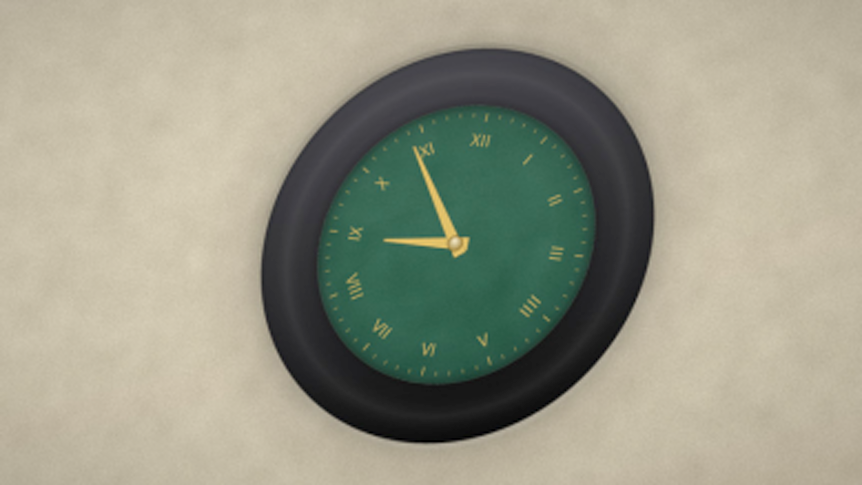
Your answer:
{"hour": 8, "minute": 54}
